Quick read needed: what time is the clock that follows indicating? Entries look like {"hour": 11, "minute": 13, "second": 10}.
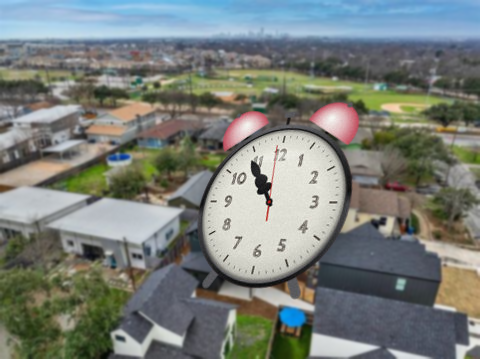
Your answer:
{"hour": 10, "minute": 53, "second": 59}
